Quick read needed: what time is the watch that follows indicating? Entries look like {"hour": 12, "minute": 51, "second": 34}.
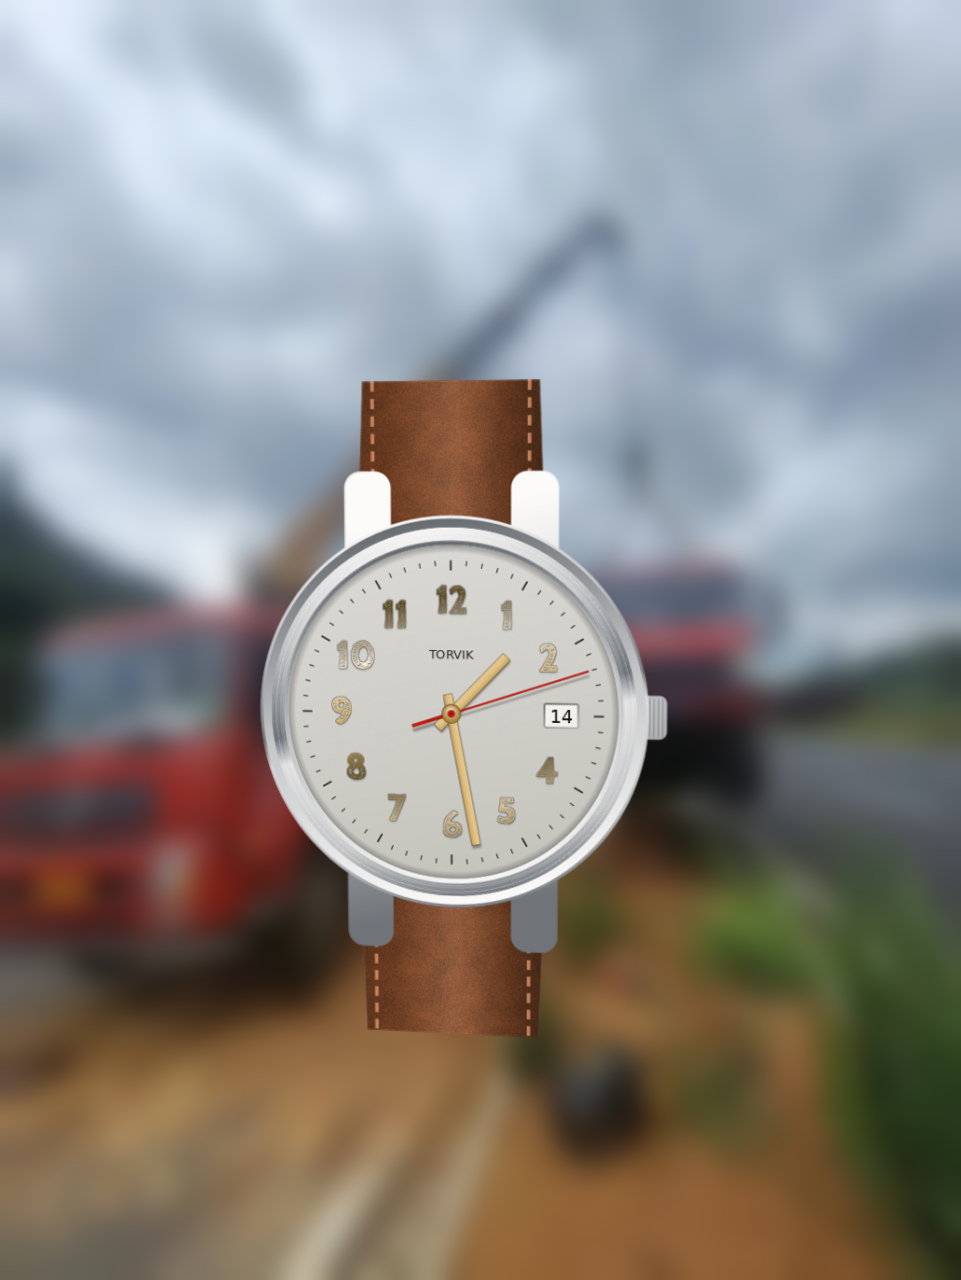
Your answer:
{"hour": 1, "minute": 28, "second": 12}
